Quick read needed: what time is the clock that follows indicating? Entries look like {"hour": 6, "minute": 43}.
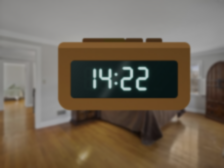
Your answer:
{"hour": 14, "minute": 22}
